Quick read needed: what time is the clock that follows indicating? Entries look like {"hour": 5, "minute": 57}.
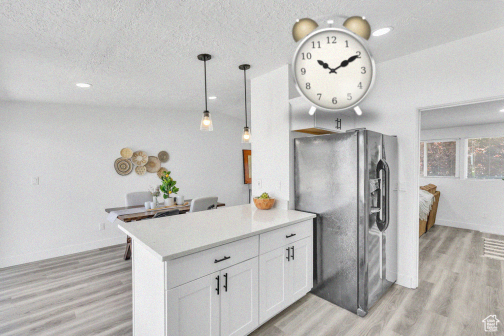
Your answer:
{"hour": 10, "minute": 10}
